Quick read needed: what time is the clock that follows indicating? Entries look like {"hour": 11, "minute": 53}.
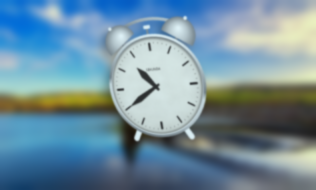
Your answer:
{"hour": 10, "minute": 40}
